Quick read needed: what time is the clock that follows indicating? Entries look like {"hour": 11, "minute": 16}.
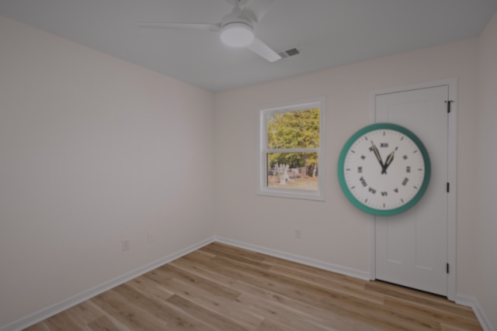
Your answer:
{"hour": 12, "minute": 56}
